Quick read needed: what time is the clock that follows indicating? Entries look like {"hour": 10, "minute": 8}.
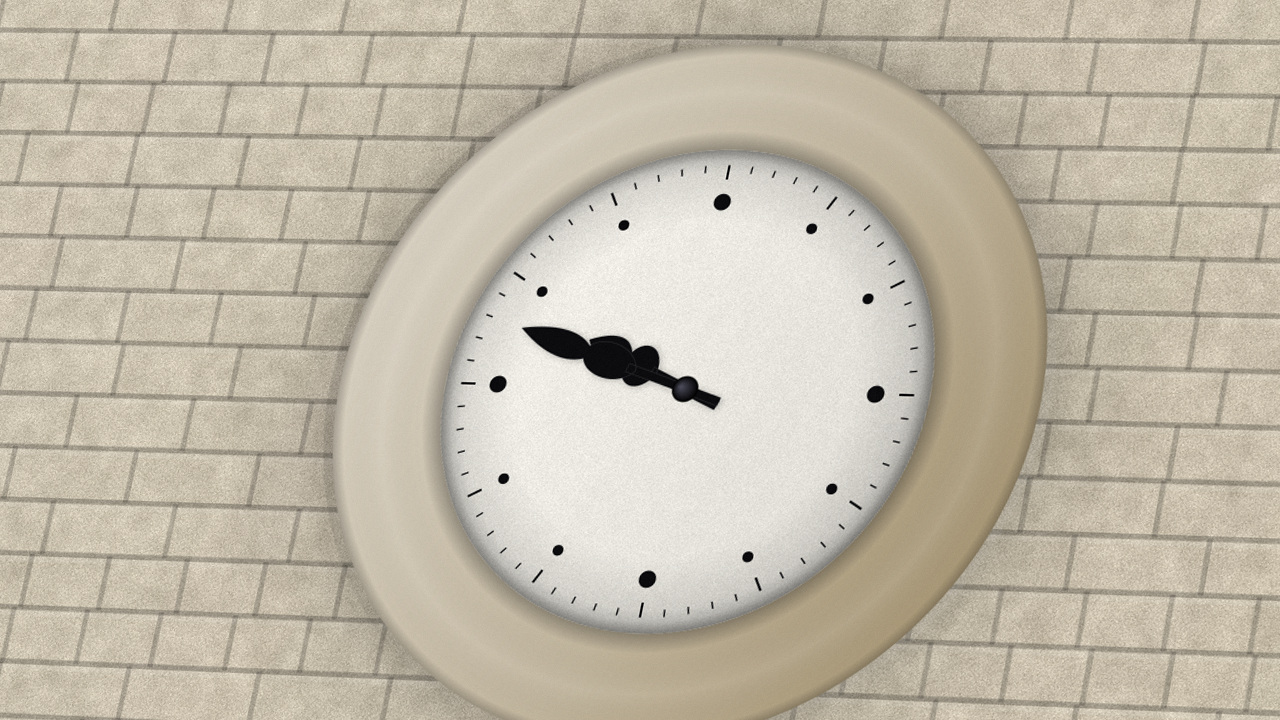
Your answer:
{"hour": 9, "minute": 48}
